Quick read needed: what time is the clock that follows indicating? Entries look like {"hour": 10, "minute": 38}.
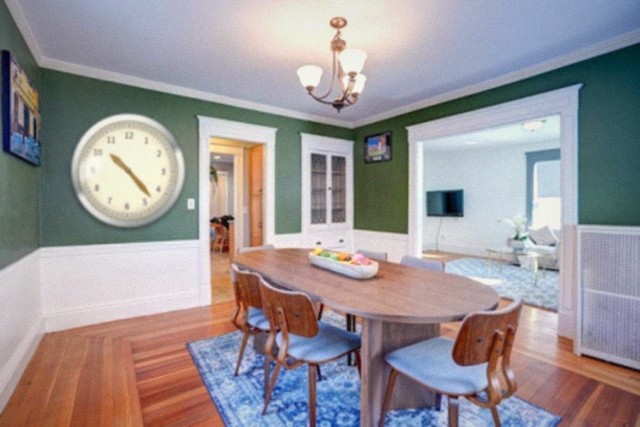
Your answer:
{"hour": 10, "minute": 23}
